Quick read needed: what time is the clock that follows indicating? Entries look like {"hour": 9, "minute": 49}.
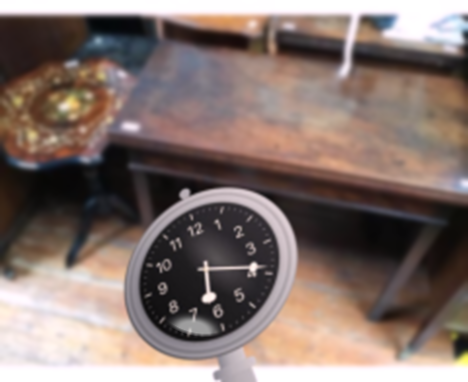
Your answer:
{"hour": 6, "minute": 19}
